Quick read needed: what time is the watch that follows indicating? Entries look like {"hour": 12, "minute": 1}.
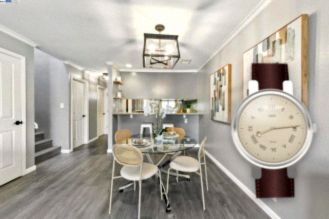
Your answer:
{"hour": 8, "minute": 14}
